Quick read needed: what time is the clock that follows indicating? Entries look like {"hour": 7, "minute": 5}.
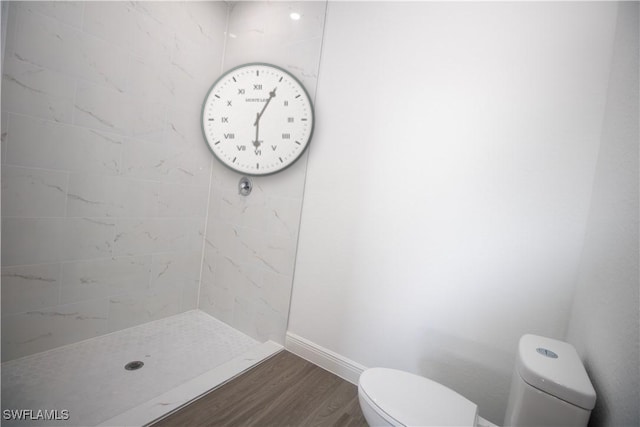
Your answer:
{"hour": 6, "minute": 5}
